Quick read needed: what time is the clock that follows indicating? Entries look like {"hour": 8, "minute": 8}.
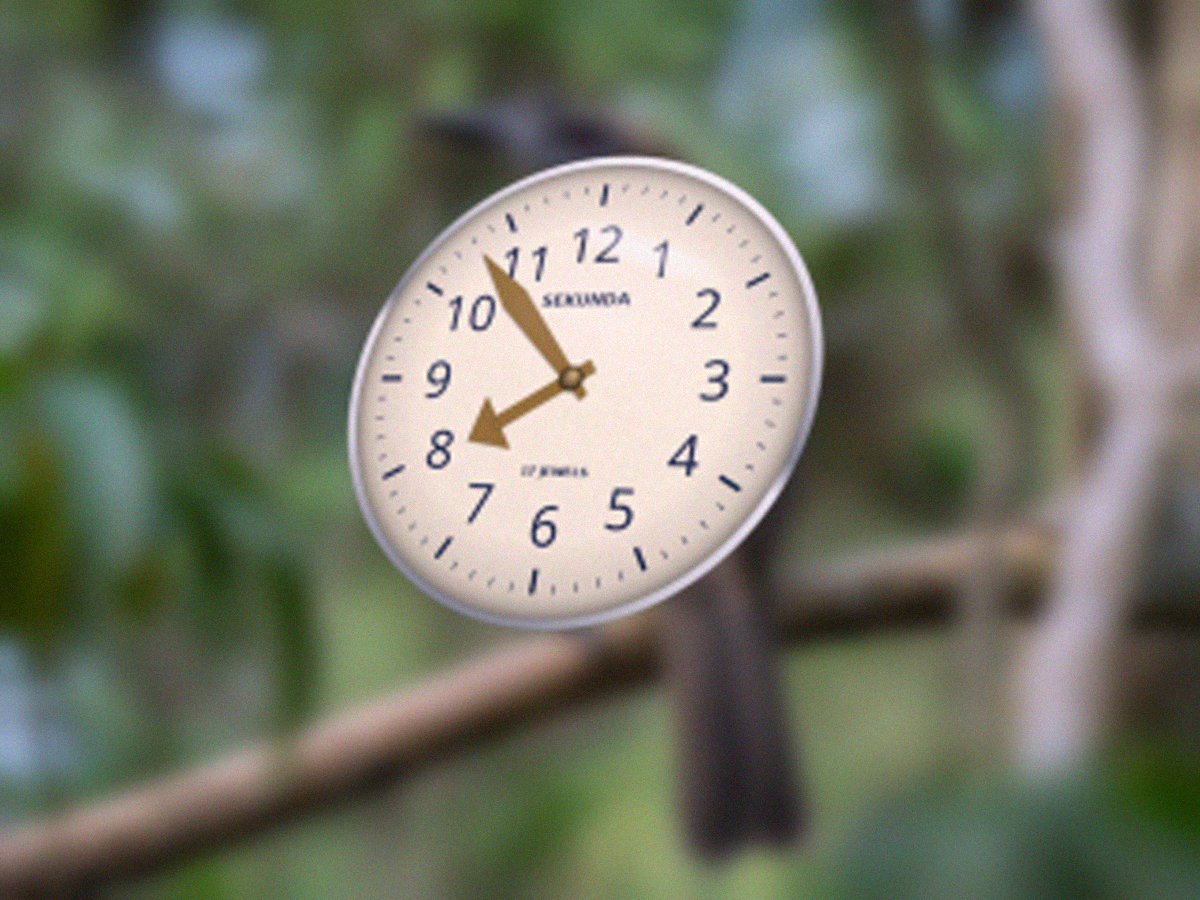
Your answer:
{"hour": 7, "minute": 53}
